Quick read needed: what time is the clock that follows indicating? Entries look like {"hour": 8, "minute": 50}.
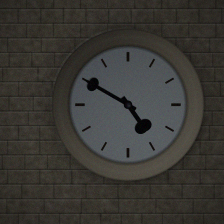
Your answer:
{"hour": 4, "minute": 50}
